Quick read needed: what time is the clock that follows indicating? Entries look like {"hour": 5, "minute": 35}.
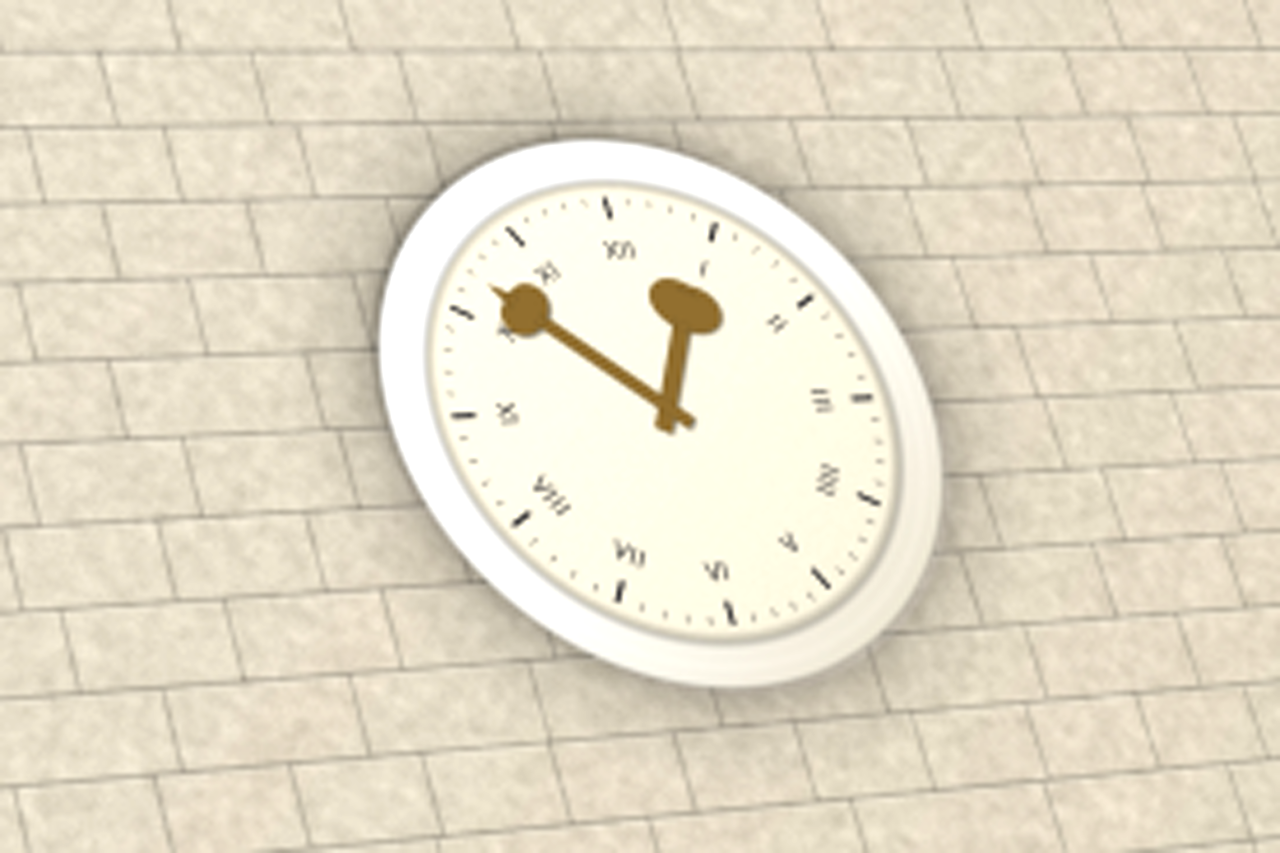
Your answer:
{"hour": 12, "minute": 52}
